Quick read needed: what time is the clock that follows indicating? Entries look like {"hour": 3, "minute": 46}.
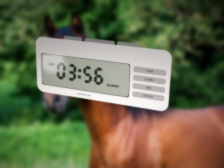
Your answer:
{"hour": 3, "minute": 56}
